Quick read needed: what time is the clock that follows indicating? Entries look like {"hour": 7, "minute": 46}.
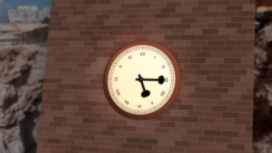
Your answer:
{"hour": 5, "minute": 15}
